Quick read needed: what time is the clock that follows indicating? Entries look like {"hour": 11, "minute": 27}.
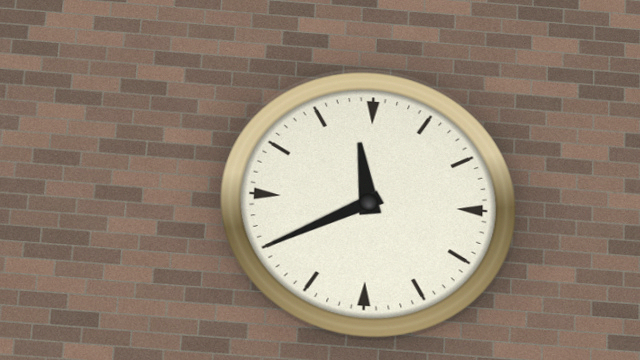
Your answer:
{"hour": 11, "minute": 40}
